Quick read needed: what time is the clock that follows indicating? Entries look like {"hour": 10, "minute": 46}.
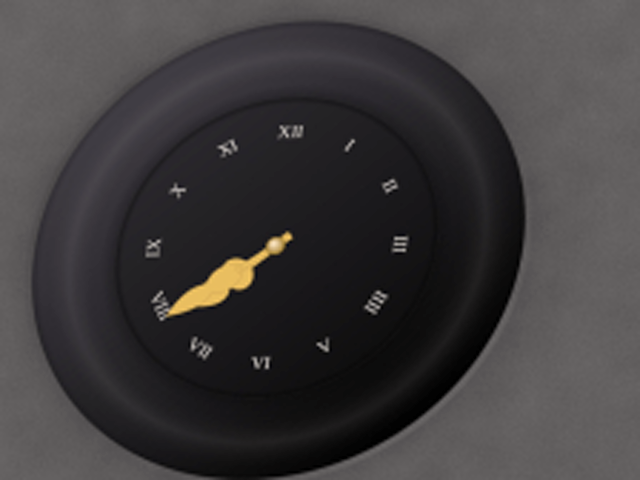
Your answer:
{"hour": 7, "minute": 39}
